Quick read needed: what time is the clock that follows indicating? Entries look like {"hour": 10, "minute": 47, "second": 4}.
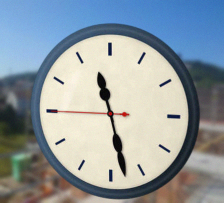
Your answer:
{"hour": 11, "minute": 27, "second": 45}
